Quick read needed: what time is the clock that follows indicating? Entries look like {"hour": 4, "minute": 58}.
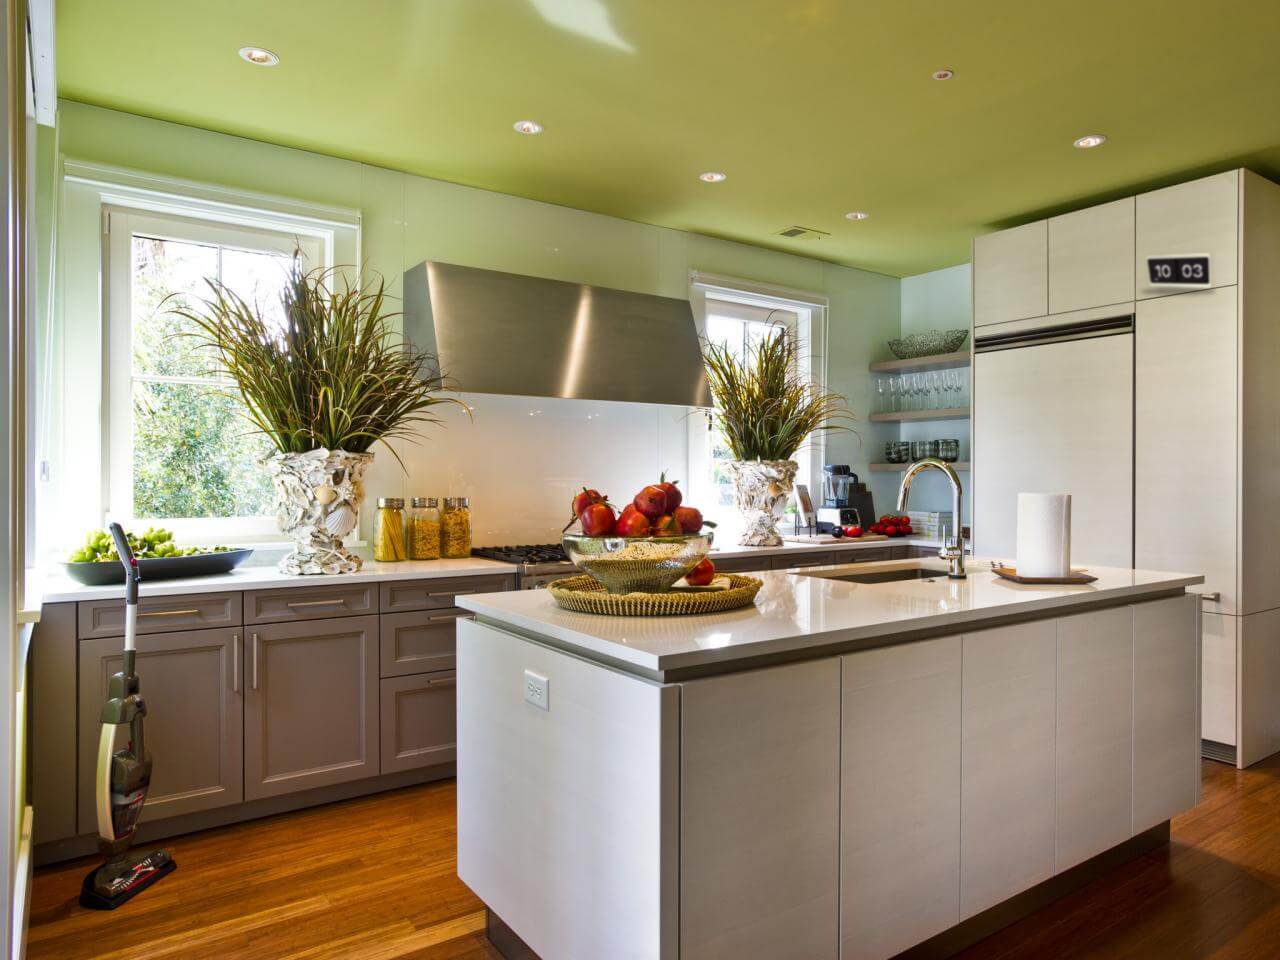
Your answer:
{"hour": 10, "minute": 3}
